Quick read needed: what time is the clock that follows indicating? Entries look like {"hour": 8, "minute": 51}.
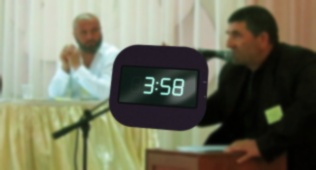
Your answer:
{"hour": 3, "minute": 58}
